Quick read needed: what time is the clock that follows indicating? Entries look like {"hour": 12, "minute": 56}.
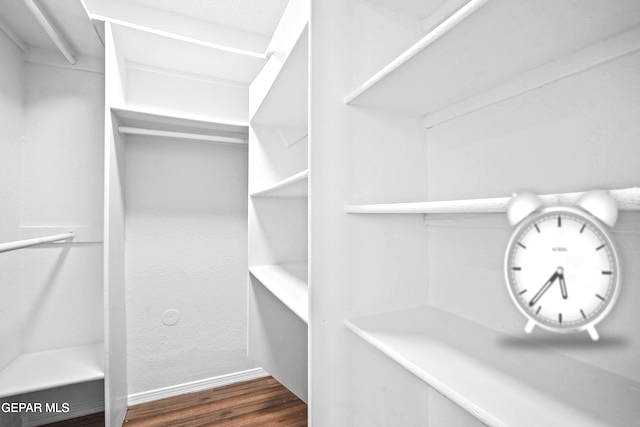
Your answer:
{"hour": 5, "minute": 37}
